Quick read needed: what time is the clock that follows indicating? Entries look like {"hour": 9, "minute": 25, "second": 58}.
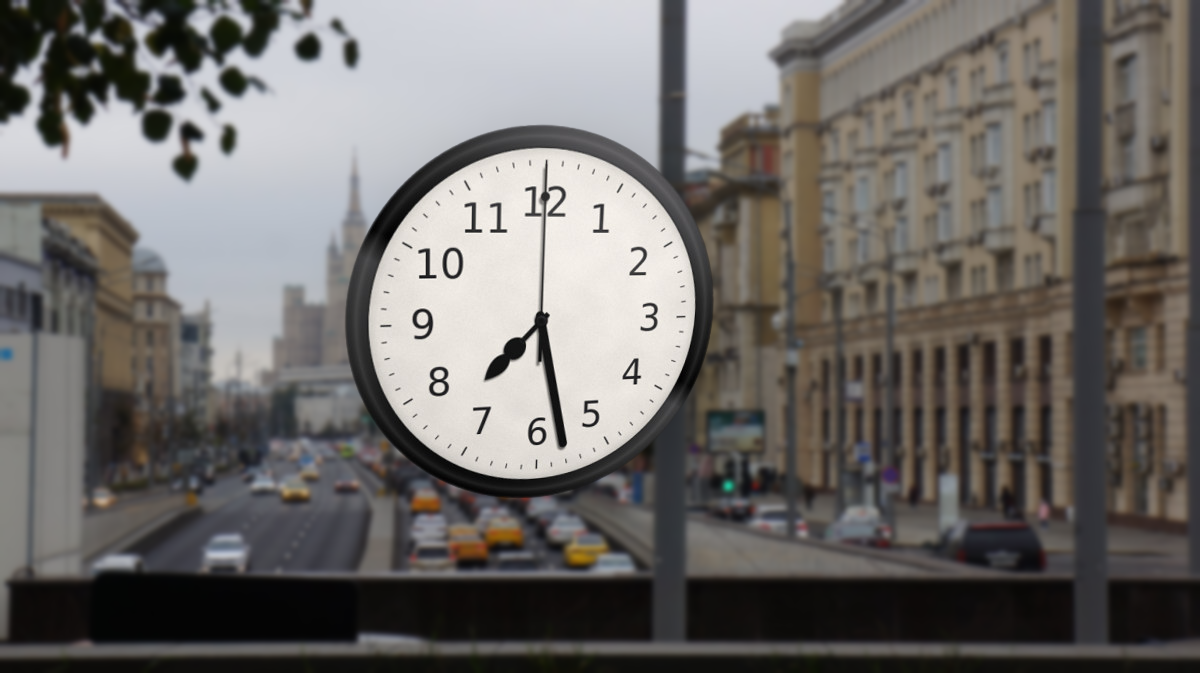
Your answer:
{"hour": 7, "minute": 28, "second": 0}
